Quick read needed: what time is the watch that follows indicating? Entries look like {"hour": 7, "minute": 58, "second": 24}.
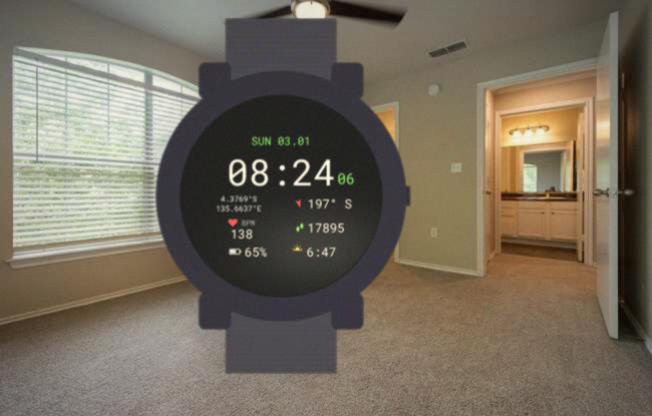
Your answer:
{"hour": 8, "minute": 24, "second": 6}
